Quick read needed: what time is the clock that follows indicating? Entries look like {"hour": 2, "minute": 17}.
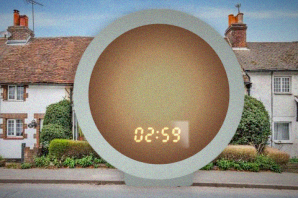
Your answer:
{"hour": 2, "minute": 59}
